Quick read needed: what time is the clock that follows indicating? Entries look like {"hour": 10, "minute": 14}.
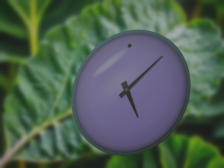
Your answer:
{"hour": 5, "minute": 8}
